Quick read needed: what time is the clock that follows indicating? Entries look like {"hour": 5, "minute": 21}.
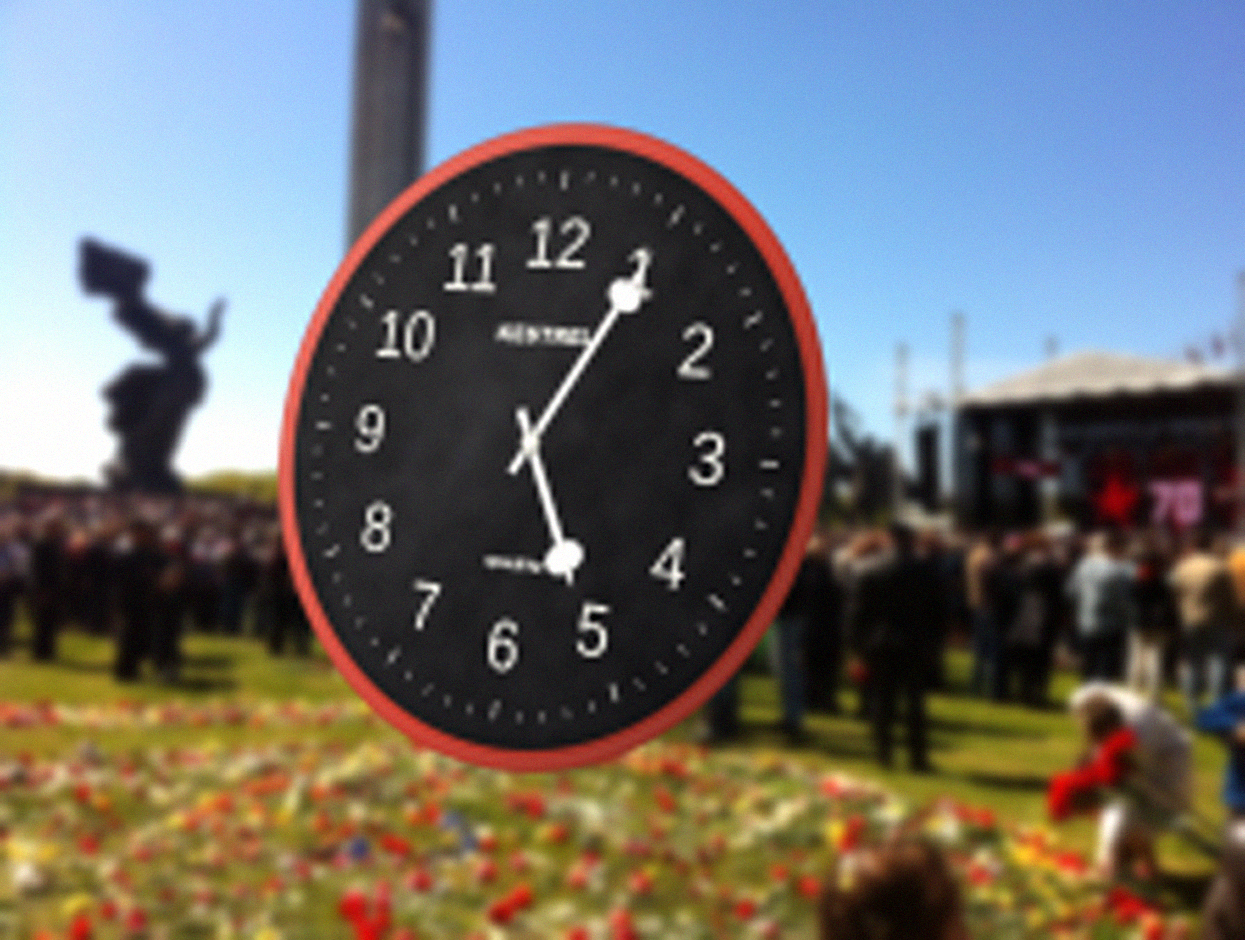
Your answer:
{"hour": 5, "minute": 5}
